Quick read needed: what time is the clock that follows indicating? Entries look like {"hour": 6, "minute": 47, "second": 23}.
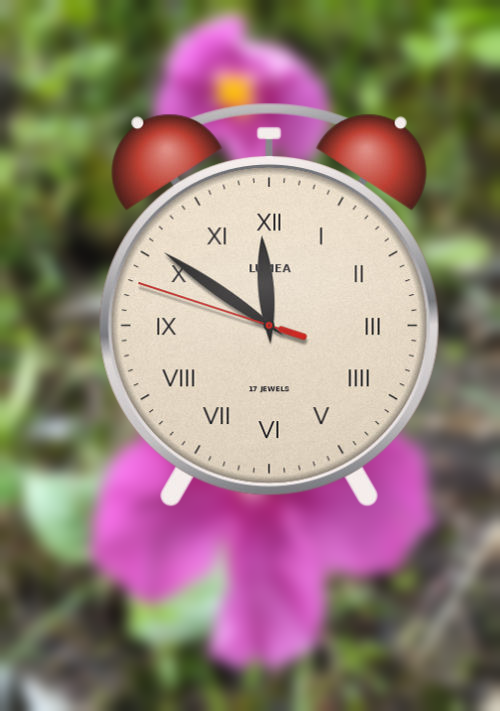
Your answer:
{"hour": 11, "minute": 50, "second": 48}
